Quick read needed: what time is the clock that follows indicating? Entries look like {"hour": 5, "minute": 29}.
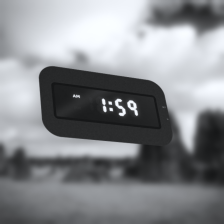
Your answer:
{"hour": 1, "minute": 59}
